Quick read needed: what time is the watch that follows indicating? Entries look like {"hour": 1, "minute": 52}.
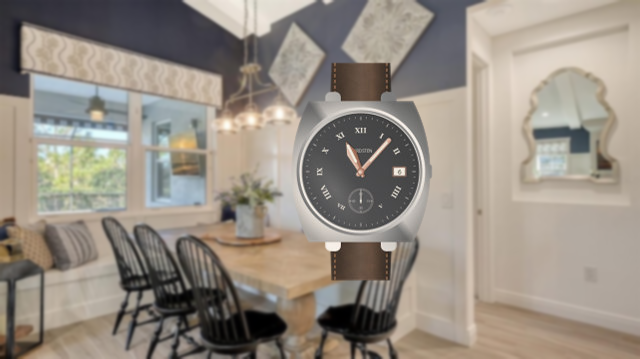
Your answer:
{"hour": 11, "minute": 7}
